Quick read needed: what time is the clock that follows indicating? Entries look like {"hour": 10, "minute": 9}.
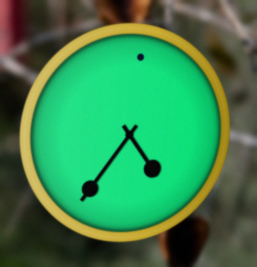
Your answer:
{"hour": 4, "minute": 35}
